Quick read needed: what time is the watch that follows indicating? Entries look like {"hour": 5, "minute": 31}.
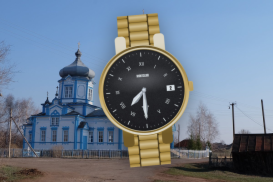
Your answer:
{"hour": 7, "minute": 30}
